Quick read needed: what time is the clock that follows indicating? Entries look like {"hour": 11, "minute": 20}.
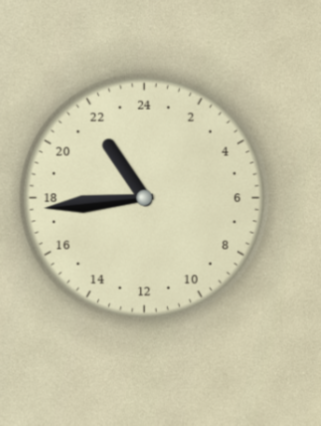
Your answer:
{"hour": 21, "minute": 44}
